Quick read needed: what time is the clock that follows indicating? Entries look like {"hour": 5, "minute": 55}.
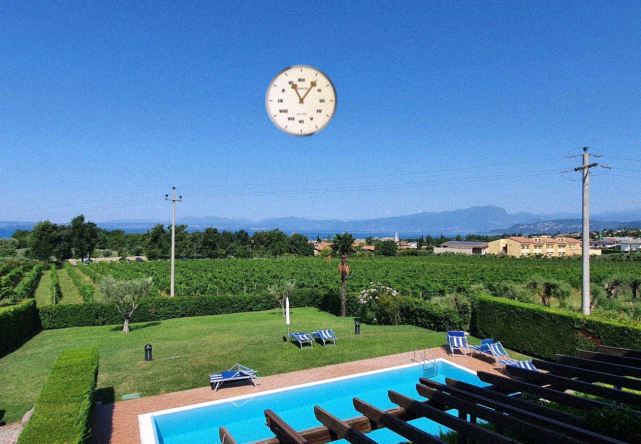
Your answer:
{"hour": 11, "minute": 6}
